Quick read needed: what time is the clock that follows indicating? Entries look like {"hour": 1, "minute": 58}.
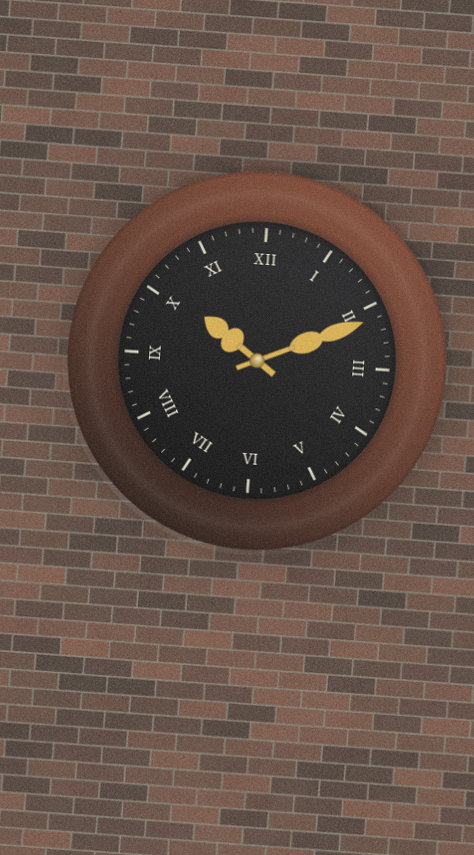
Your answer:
{"hour": 10, "minute": 11}
